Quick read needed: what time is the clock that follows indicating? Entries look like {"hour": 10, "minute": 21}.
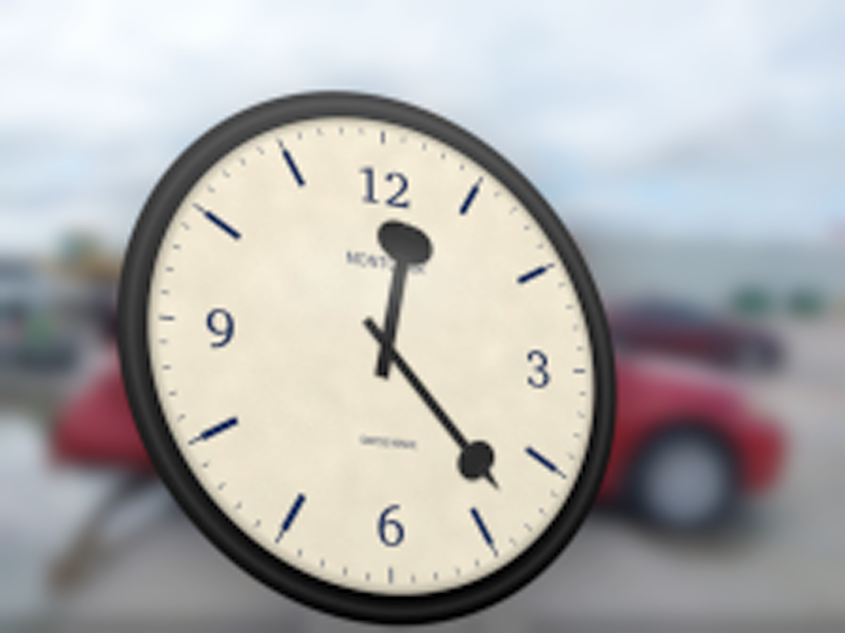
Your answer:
{"hour": 12, "minute": 23}
